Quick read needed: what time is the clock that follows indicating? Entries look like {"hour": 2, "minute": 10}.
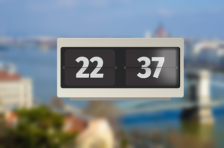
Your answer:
{"hour": 22, "minute": 37}
